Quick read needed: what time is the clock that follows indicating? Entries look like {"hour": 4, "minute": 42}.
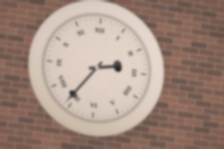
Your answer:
{"hour": 2, "minute": 36}
